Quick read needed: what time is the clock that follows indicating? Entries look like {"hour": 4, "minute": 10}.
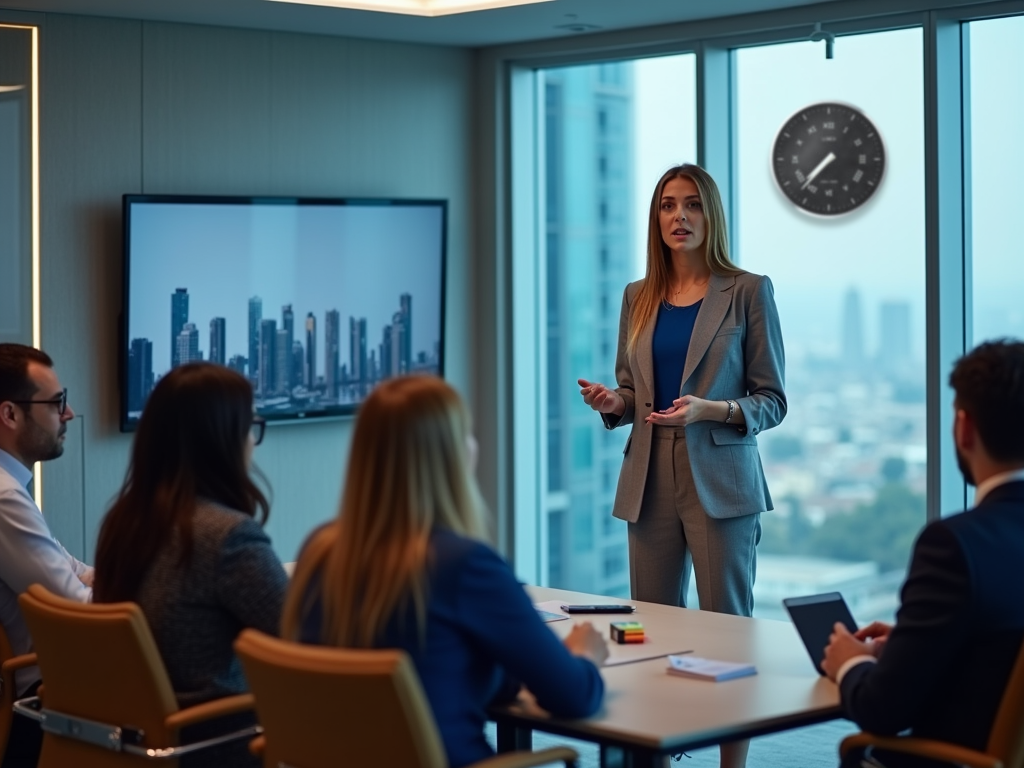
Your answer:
{"hour": 7, "minute": 37}
